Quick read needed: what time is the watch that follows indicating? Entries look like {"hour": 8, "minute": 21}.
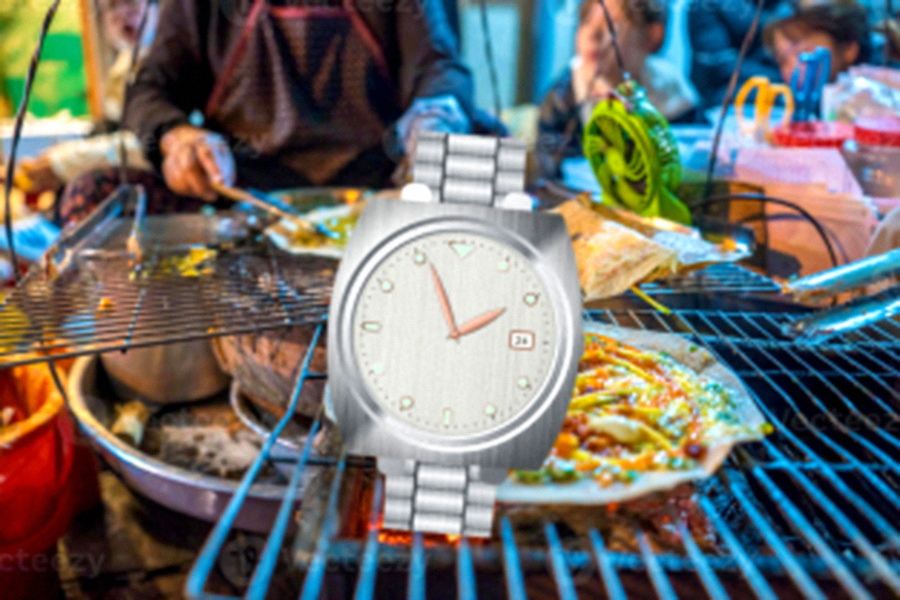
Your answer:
{"hour": 1, "minute": 56}
